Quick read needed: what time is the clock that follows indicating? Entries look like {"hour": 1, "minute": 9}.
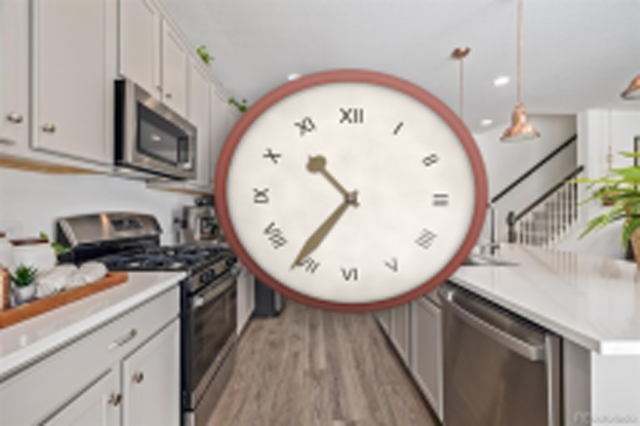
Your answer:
{"hour": 10, "minute": 36}
